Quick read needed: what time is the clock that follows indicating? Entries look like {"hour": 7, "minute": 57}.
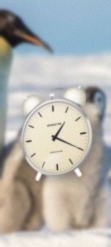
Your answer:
{"hour": 1, "minute": 20}
